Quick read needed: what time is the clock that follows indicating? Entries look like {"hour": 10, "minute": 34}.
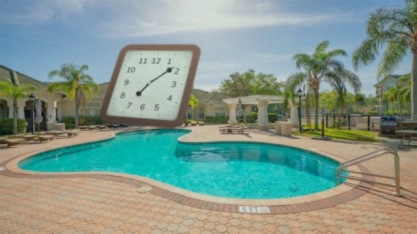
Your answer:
{"hour": 7, "minute": 8}
